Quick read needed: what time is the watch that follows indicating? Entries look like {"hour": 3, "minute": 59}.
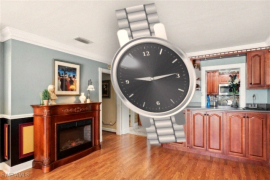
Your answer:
{"hour": 9, "minute": 14}
